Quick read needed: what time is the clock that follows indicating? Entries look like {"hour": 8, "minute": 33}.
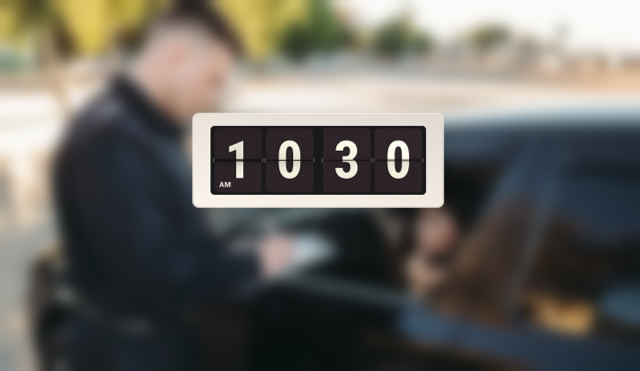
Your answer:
{"hour": 10, "minute": 30}
